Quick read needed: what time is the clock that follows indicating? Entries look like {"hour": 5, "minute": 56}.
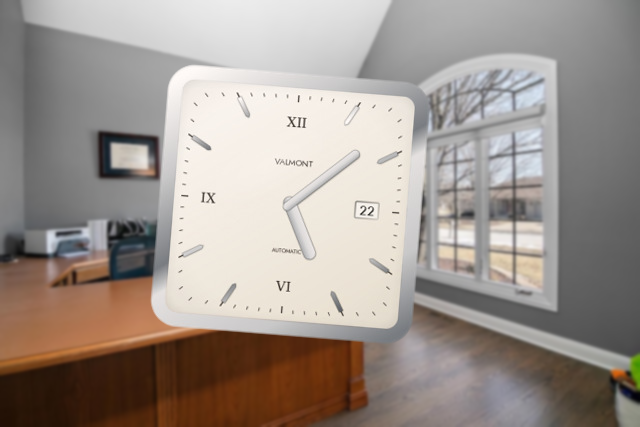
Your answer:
{"hour": 5, "minute": 8}
